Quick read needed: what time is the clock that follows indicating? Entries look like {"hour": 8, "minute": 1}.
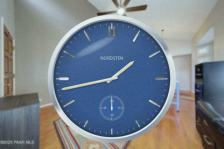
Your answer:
{"hour": 1, "minute": 43}
